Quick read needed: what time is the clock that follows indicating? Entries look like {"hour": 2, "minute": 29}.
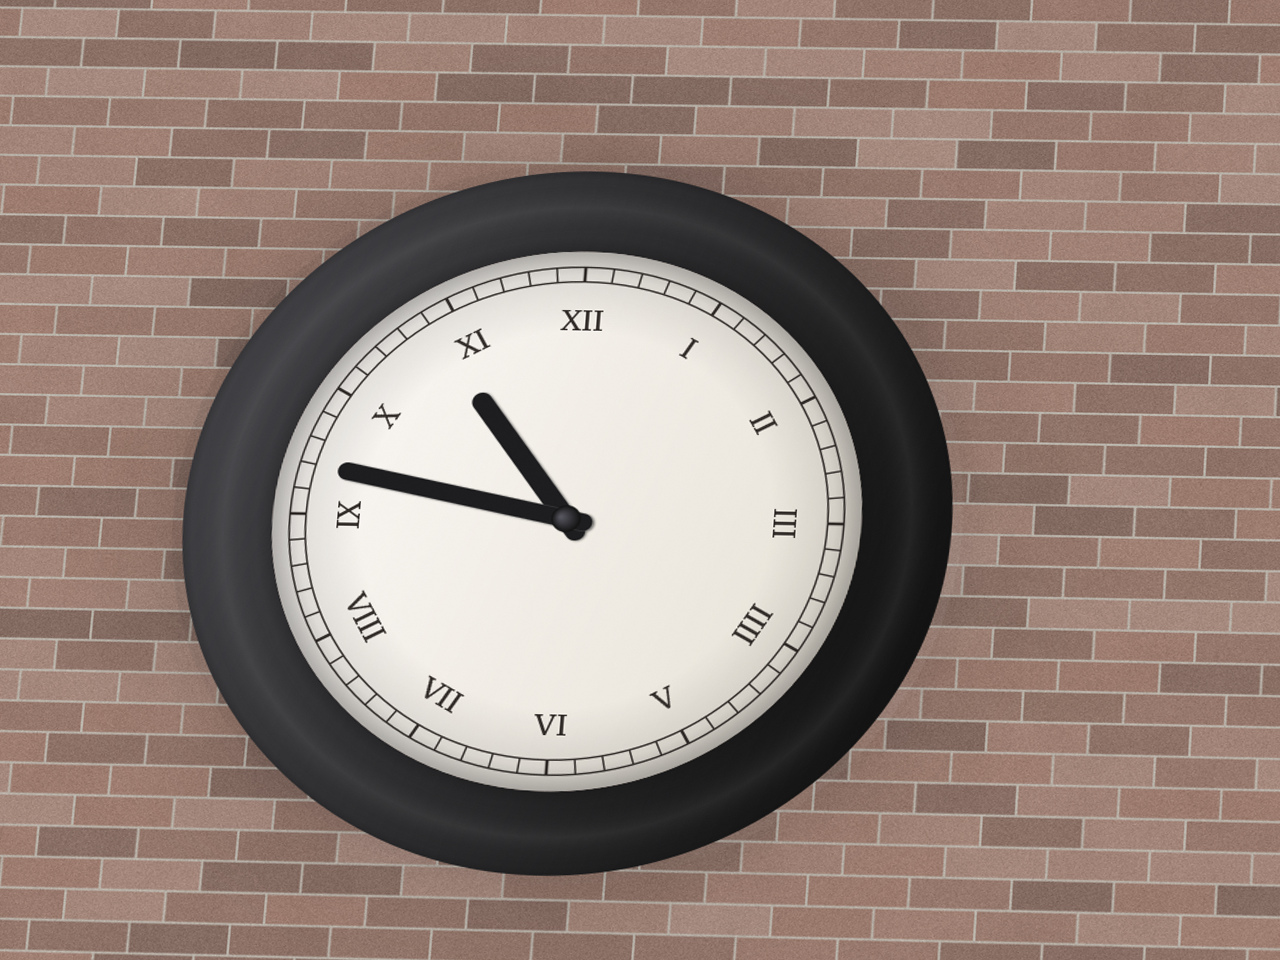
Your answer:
{"hour": 10, "minute": 47}
